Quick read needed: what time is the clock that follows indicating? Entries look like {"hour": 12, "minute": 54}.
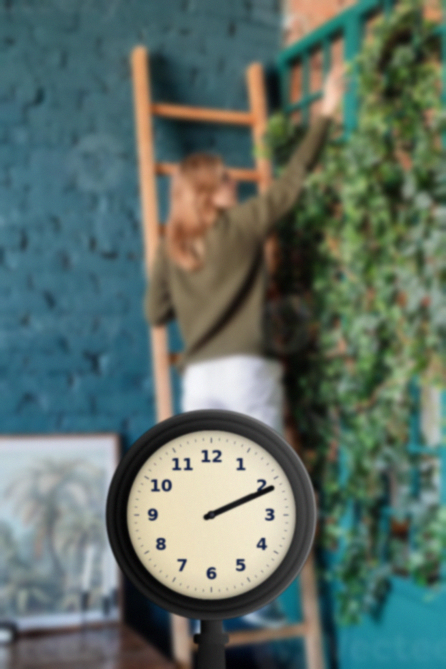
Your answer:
{"hour": 2, "minute": 11}
